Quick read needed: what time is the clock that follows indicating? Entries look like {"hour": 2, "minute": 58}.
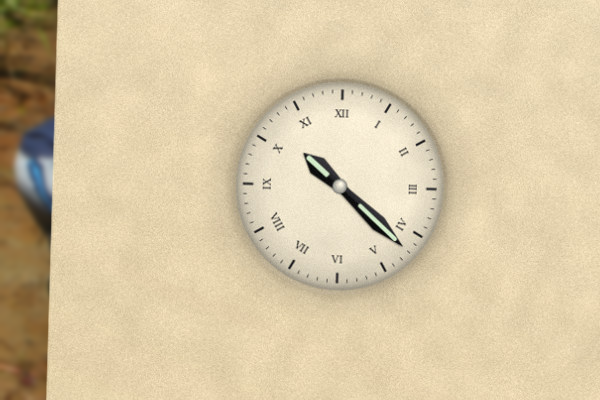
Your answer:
{"hour": 10, "minute": 22}
